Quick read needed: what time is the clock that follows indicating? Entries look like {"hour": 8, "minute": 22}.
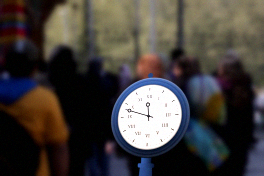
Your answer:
{"hour": 11, "minute": 48}
